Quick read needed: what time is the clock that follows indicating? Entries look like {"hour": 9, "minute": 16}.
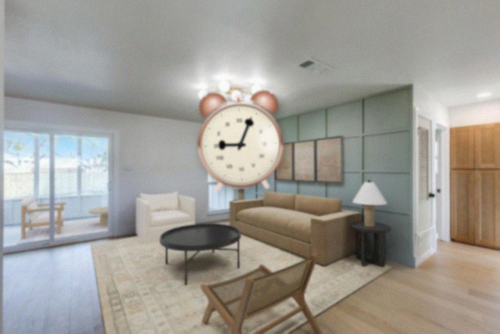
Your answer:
{"hour": 9, "minute": 4}
